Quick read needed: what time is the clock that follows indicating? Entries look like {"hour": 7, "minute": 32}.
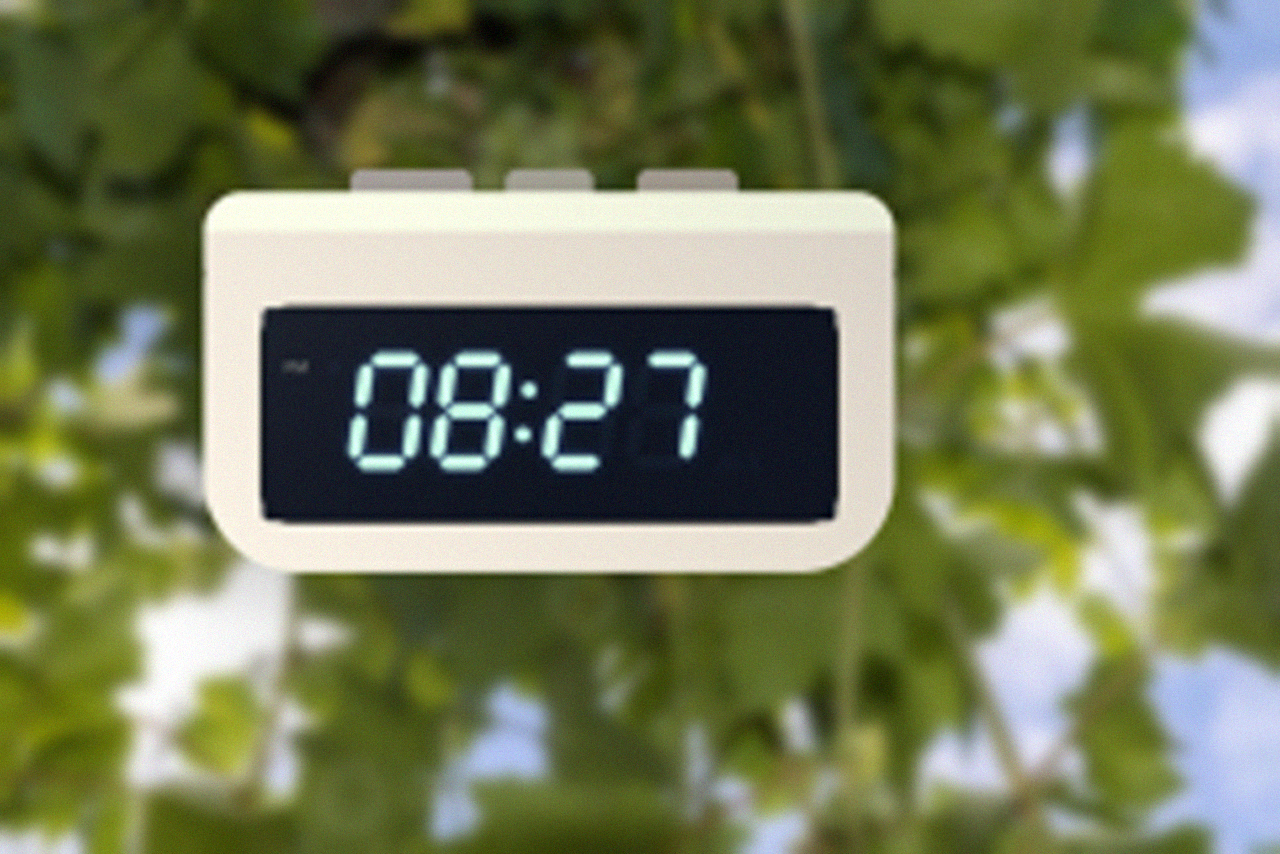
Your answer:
{"hour": 8, "minute": 27}
